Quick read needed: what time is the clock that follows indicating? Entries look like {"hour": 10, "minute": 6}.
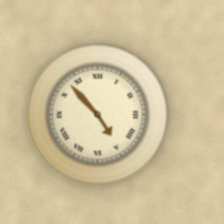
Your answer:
{"hour": 4, "minute": 53}
